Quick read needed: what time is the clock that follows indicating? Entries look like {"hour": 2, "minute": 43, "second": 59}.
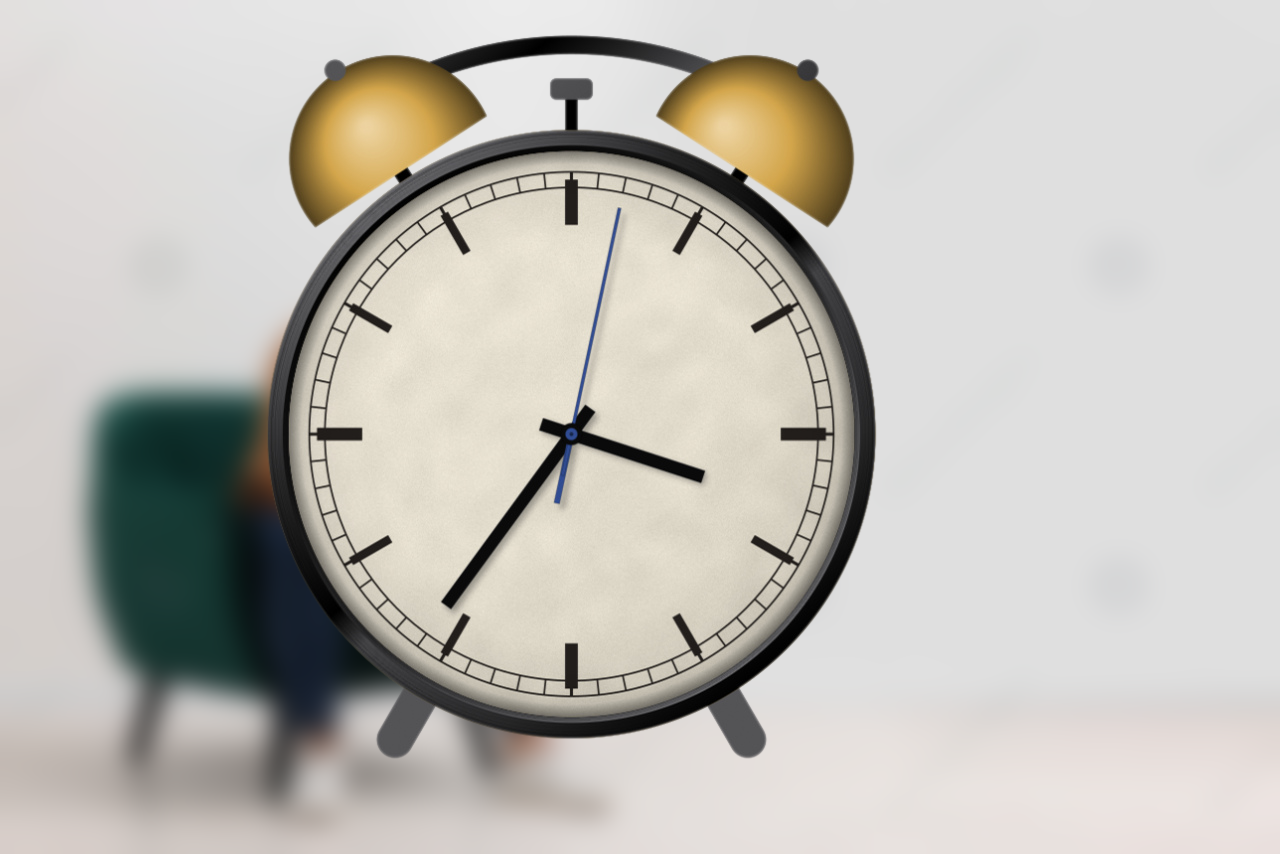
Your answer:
{"hour": 3, "minute": 36, "second": 2}
